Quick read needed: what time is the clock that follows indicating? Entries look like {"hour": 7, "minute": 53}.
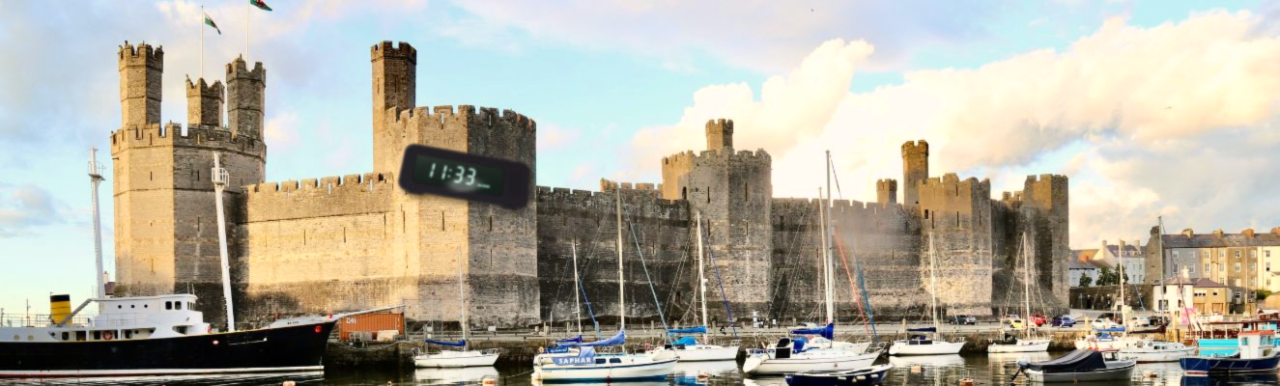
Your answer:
{"hour": 11, "minute": 33}
